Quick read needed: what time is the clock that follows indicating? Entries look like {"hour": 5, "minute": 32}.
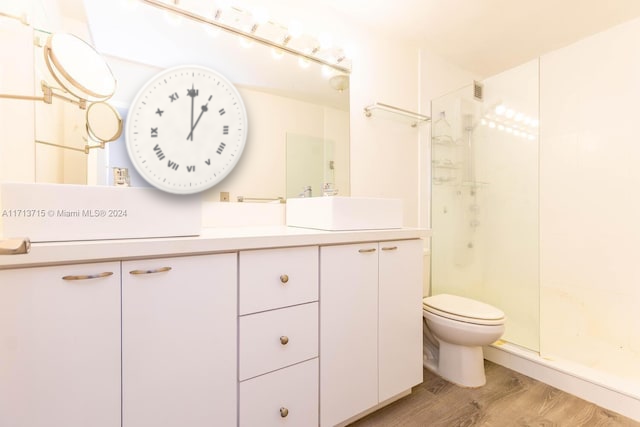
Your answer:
{"hour": 1, "minute": 0}
